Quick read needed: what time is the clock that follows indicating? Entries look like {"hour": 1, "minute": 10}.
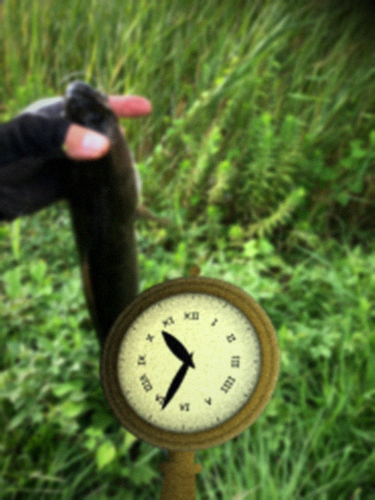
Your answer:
{"hour": 10, "minute": 34}
